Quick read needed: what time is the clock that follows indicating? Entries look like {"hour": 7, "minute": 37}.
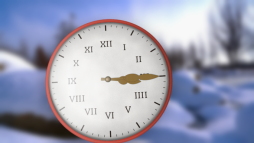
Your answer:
{"hour": 3, "minute": 15}
